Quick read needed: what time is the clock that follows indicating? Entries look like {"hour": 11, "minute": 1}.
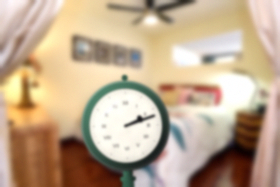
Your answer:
{"hour": 2, "minute": 12}
